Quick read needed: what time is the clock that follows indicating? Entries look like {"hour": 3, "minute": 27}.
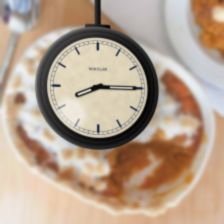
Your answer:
{"hour": 8, "minute": 15}
